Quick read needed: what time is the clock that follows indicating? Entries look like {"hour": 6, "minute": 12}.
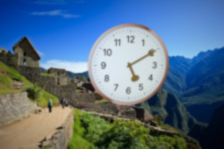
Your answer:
{"hour": 5, "minute": 10}
